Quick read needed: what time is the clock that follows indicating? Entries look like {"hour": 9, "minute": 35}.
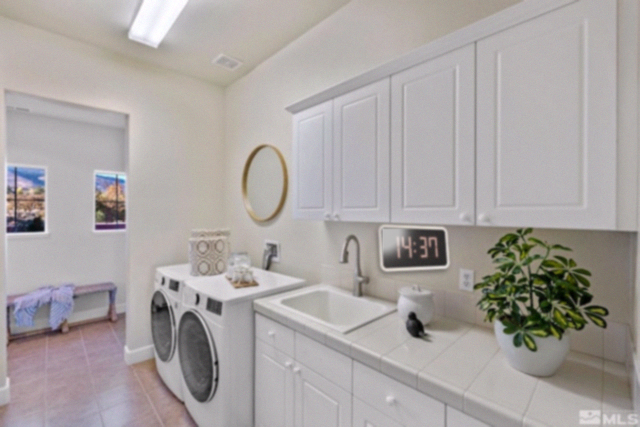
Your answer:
{"hour": 14, "minute": 37}
